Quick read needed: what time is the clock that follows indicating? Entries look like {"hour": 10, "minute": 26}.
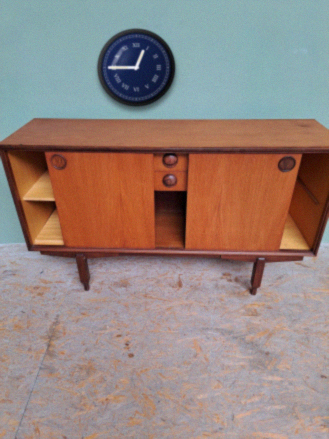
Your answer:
{"hour": 12, "minute": 45}
